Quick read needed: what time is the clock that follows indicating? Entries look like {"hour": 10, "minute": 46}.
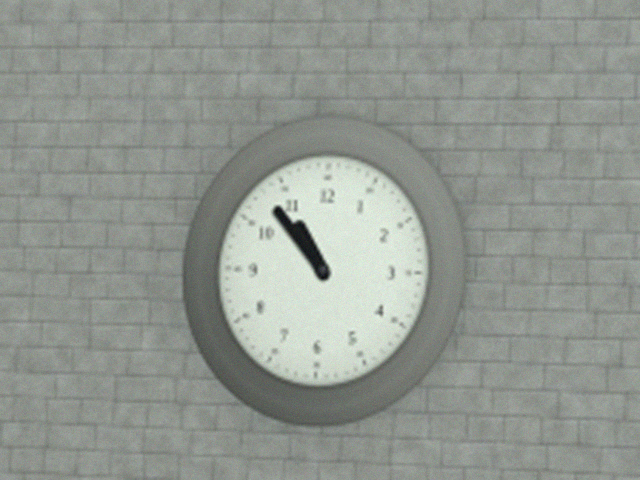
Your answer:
{"hour": 10, "minute": 53}
